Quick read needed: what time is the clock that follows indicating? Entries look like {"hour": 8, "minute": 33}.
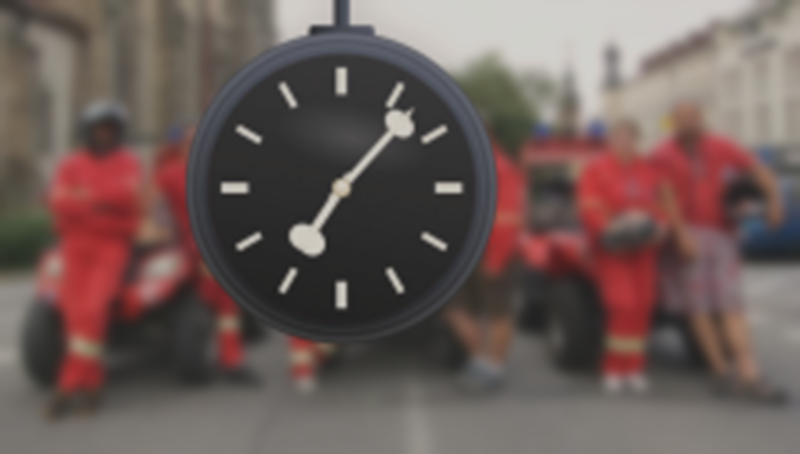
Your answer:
{"hour": 7, "minute": 7}
